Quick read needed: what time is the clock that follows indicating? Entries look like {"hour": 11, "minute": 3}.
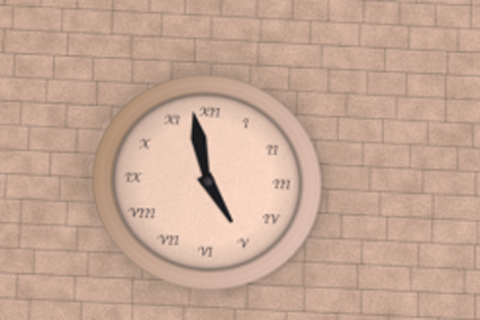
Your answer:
{"hour": 4, "minute": 58}
